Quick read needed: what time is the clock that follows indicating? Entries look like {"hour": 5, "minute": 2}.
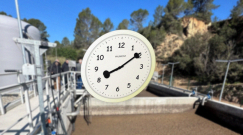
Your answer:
{"hour": 8, "minute": 9}
